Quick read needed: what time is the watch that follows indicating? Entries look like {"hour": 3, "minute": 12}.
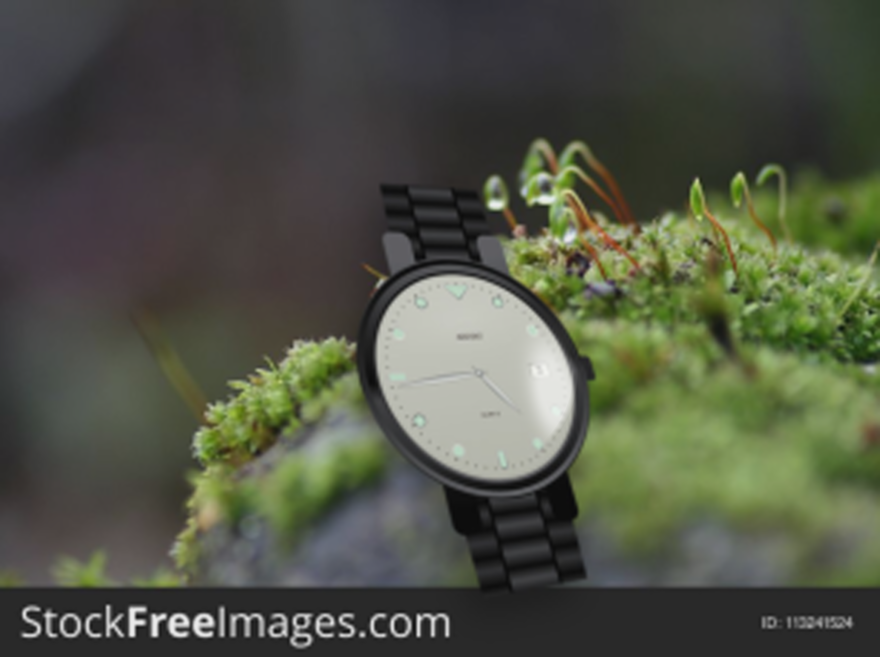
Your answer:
{"hour": 4, "minute": 44}
